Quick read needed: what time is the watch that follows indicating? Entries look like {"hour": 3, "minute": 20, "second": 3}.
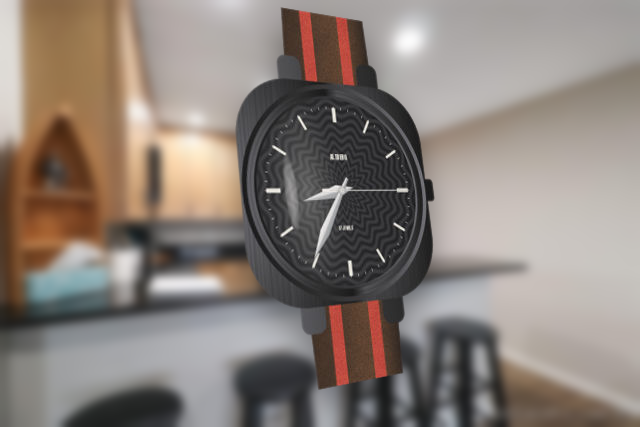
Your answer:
{"hour": 8, "minute": 35, "second": 15}
